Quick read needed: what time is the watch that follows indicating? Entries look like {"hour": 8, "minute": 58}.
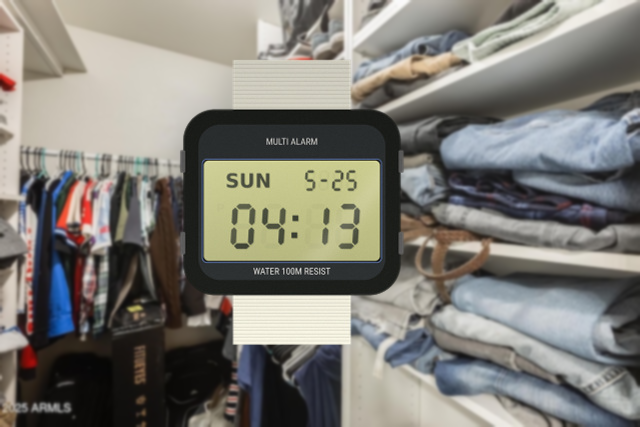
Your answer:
{"hour": 4, "minute": 13}
